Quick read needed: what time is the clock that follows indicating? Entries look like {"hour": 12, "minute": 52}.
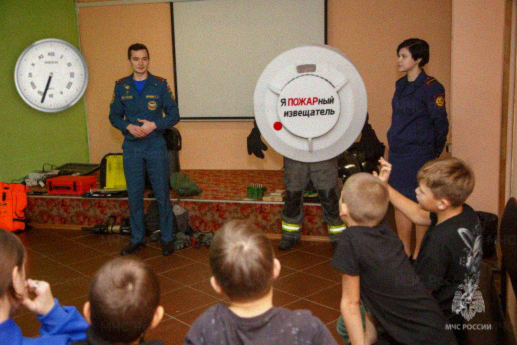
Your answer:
{"hour": 6, "minute": 33}
